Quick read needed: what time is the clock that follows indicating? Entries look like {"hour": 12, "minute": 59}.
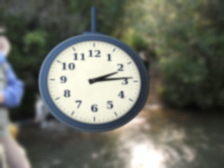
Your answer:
{"hour": 2, "minute": 14}
